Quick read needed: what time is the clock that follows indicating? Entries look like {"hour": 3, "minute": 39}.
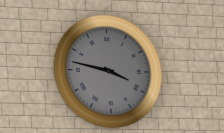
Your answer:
{"hour": 3, "minute": 47}
